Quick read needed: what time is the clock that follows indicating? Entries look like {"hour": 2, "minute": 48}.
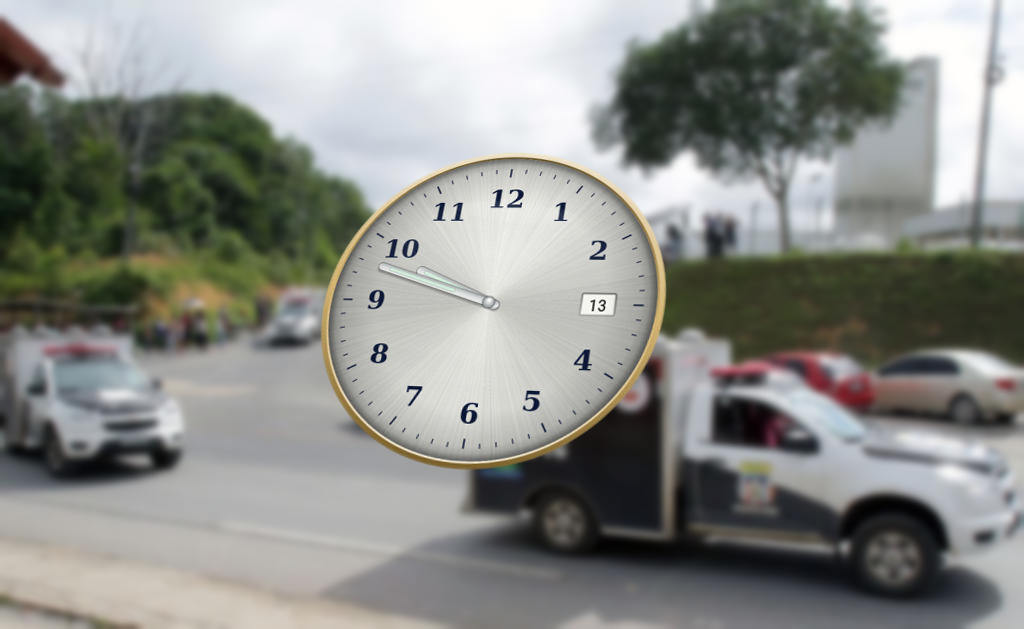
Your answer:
{"hour": 9, "minute": 48}
